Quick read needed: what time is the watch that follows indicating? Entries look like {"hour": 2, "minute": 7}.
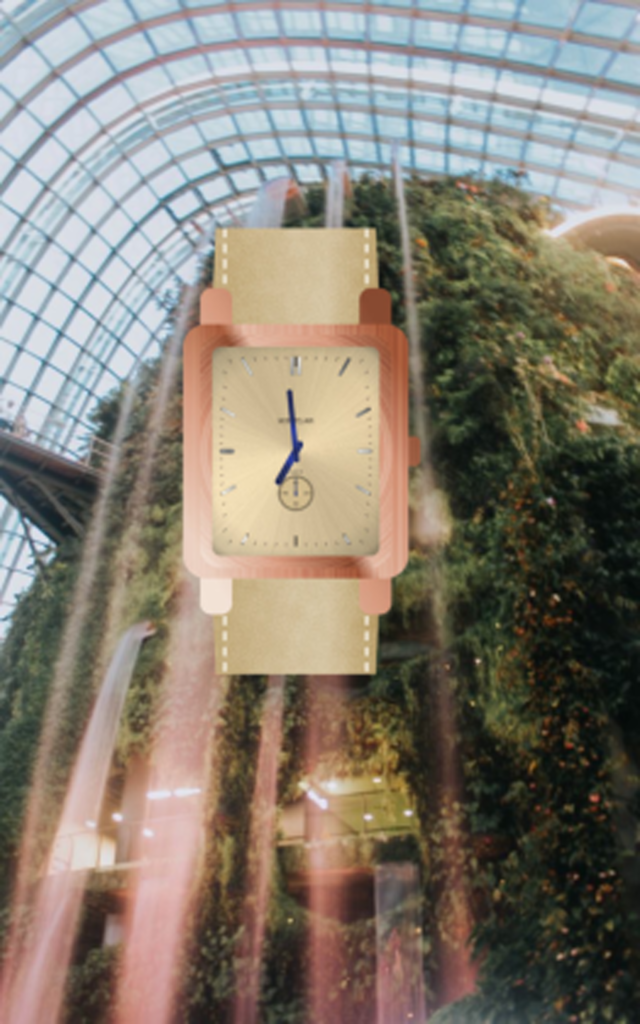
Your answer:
{"hour": 6, "minute": 59}
